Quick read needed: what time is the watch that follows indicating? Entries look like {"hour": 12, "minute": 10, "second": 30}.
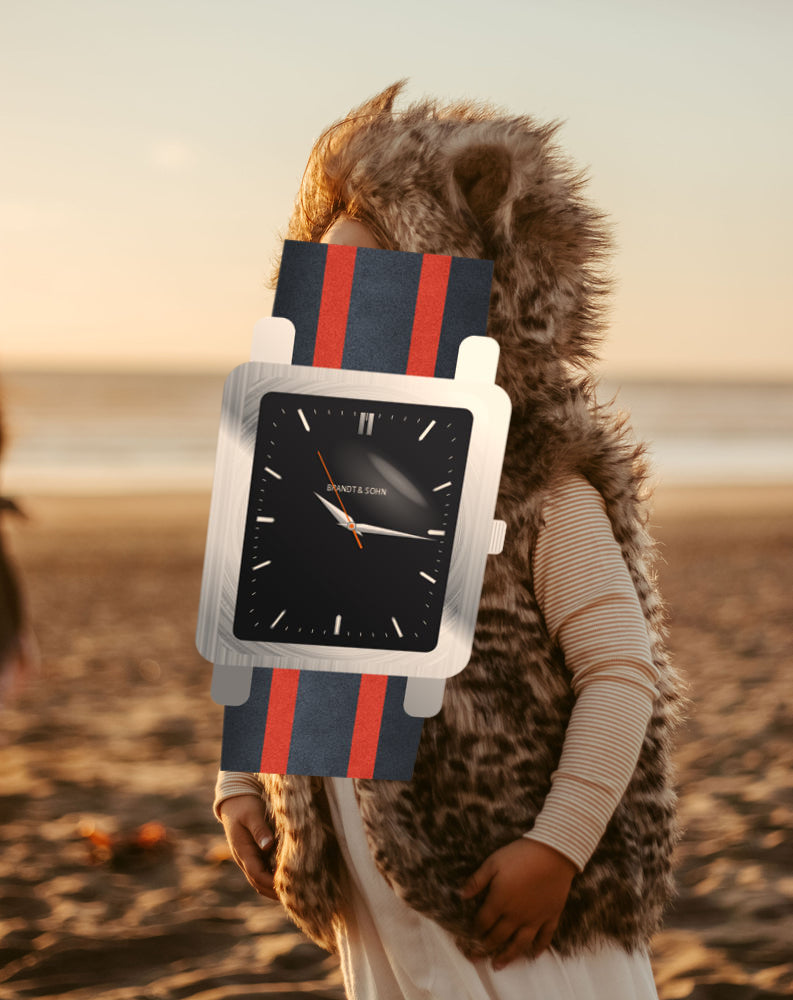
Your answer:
{"hour": 10, "minute": 15, "second": 55}
